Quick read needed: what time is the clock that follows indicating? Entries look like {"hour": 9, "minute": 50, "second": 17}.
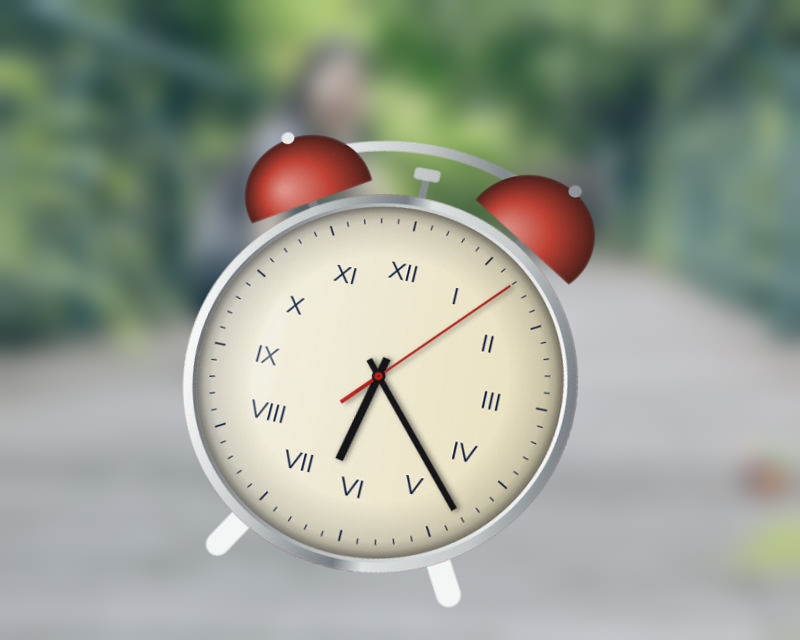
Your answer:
{"hour": 6, "minute": 23, "second": 7}
